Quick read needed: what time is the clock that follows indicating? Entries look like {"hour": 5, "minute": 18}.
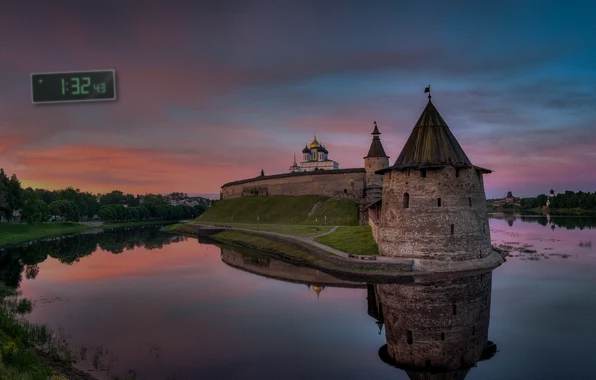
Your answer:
{"hour": 1, "minute": 32}
